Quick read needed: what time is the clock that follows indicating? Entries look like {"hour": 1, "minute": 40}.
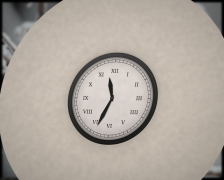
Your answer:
{"hour": 11, "minute": 34}
